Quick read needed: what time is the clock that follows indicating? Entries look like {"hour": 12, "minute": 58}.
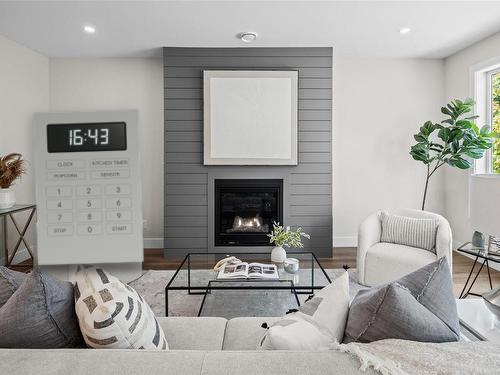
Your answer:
{"hour": 16, "minute": 43}
